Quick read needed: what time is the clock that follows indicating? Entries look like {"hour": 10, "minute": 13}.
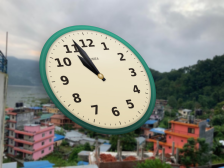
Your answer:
{"hour": 10, "minute": 57}
